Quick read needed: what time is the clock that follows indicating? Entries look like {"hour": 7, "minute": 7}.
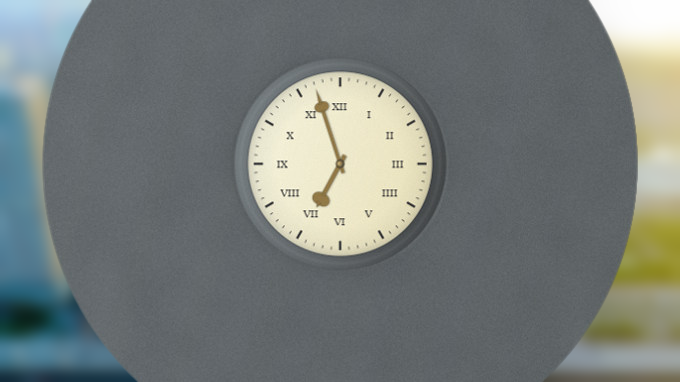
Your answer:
{"hour": 6, "minute": 57}
